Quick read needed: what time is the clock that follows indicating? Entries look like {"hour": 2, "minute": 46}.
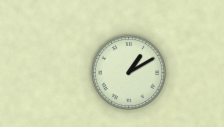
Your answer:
{"hour": 1, "minute": 10}
